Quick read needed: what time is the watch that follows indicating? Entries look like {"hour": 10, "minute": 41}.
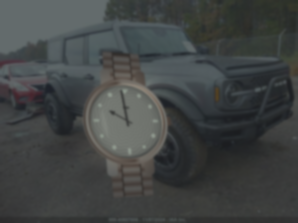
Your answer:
{"hour": 9, "minute": 59}
